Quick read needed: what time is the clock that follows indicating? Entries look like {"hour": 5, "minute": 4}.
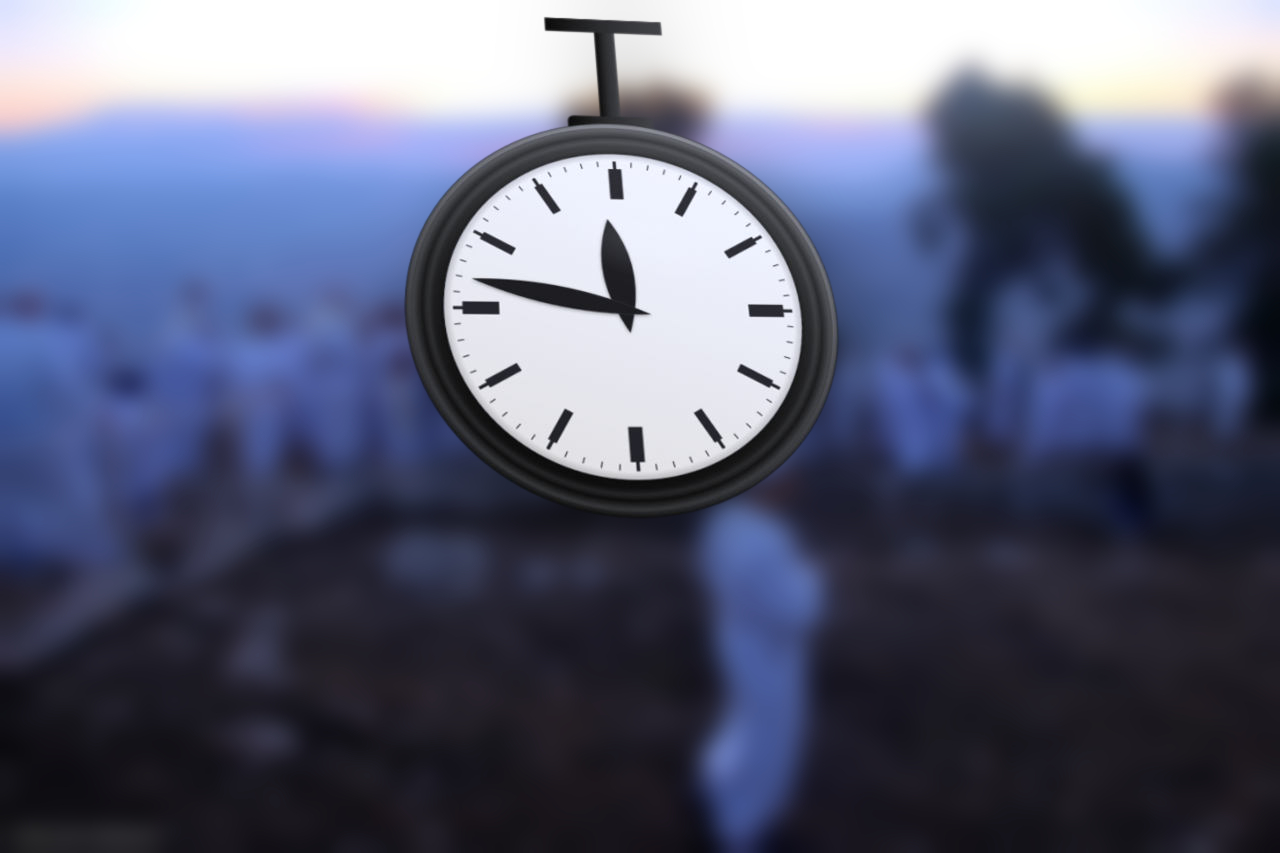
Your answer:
{"hour": 11, "minute": 47}
